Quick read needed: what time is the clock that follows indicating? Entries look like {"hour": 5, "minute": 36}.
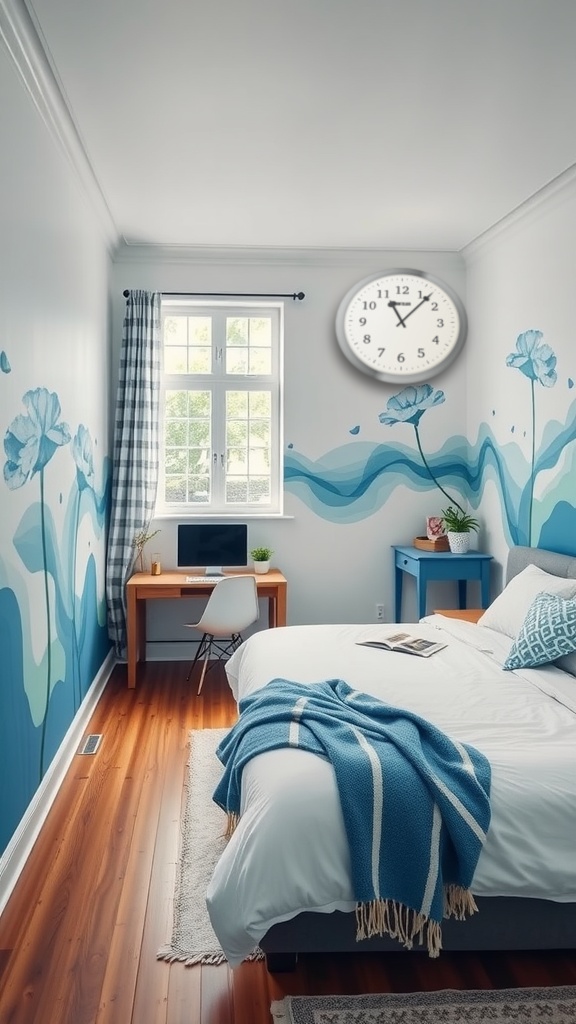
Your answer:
{"hour": 11, "minute": 7}
